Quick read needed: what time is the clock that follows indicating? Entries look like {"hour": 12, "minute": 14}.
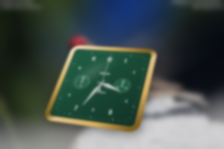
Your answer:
{"hour": 3, "minute": 34}
